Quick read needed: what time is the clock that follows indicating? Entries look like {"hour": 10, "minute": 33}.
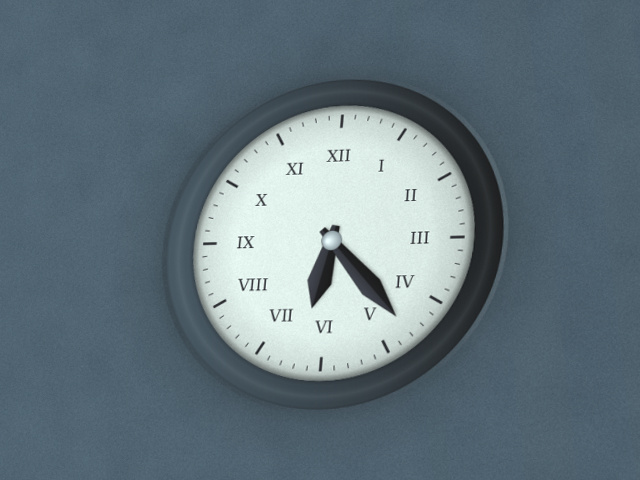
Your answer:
{"hour": 6, "minute": 23}
